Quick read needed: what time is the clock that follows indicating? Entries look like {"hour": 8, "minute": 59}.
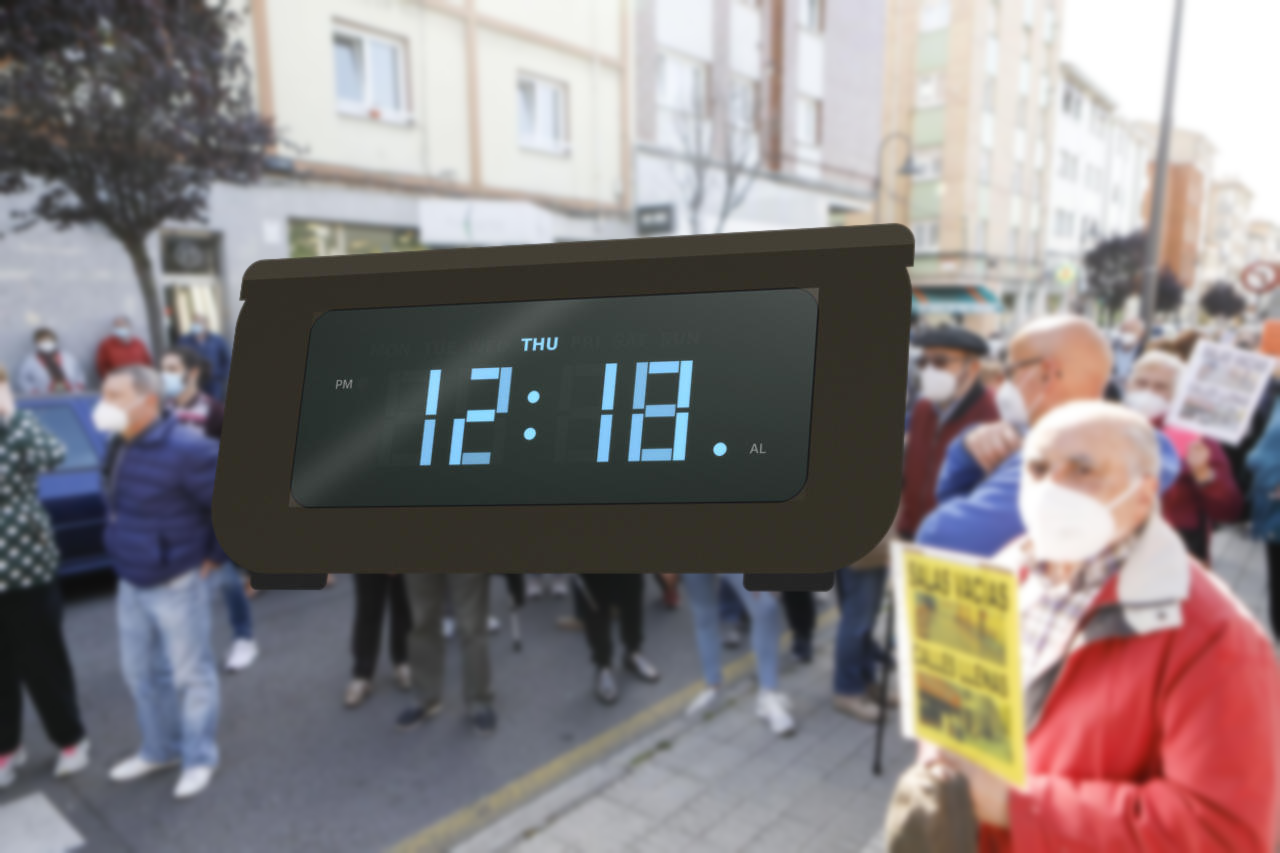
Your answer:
{"hour": 12, "minute": 18}
